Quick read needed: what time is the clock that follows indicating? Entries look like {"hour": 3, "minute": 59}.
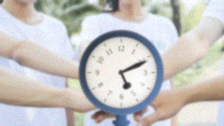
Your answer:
{"hour": 5, "minute": 11}
